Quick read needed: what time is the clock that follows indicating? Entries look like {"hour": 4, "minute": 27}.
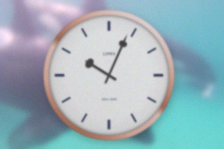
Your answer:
{"hour": 10, "minute": 4}
